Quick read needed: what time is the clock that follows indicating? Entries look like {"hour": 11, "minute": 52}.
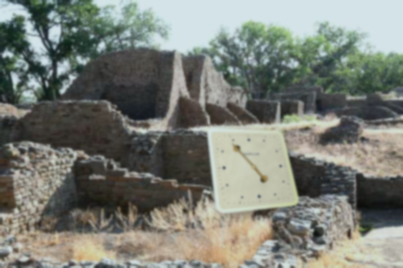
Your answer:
{"hour": 4, "minute": 54}
